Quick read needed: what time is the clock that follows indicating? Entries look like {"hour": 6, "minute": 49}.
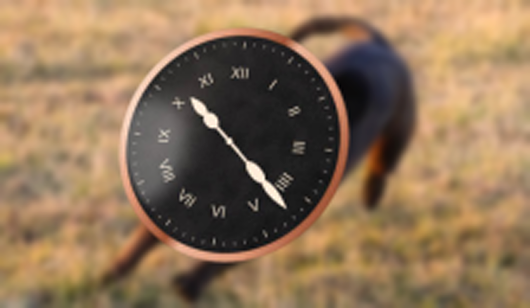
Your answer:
{"hour": 10, "minute": 22}
